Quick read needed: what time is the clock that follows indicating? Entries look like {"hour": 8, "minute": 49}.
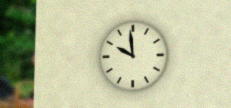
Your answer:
{"hour": 9, "minute": 59}
